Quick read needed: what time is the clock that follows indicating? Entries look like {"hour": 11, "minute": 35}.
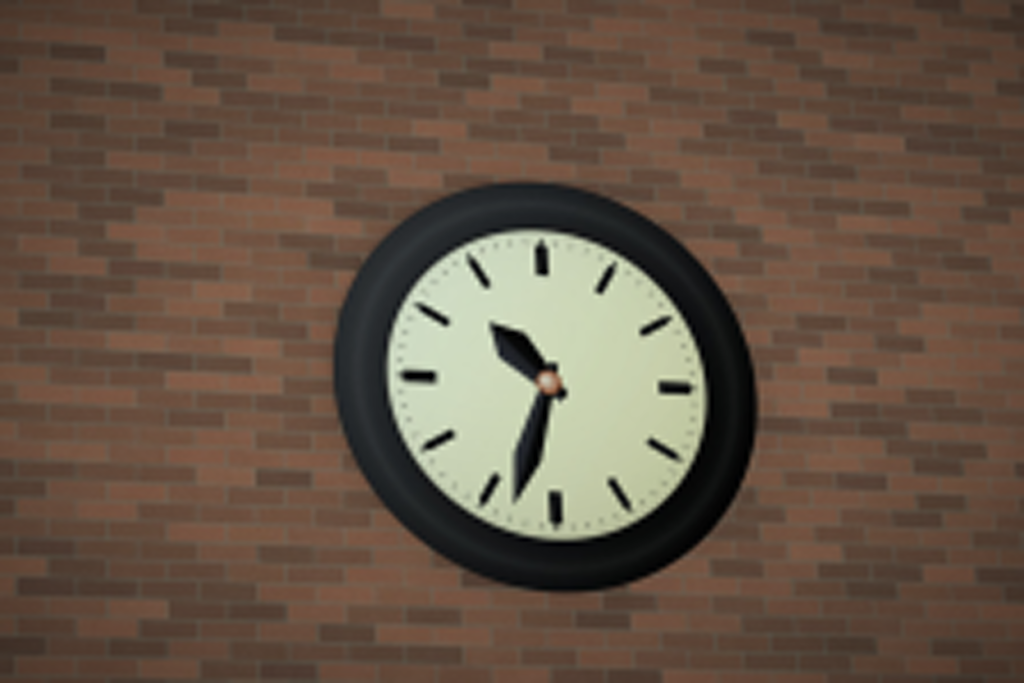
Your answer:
{"hour": 10, "minute": 33}
